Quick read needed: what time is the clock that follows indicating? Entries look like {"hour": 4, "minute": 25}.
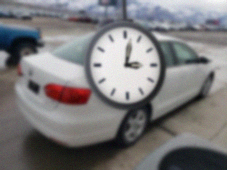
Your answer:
{"hour": 3, "minute": 2}
